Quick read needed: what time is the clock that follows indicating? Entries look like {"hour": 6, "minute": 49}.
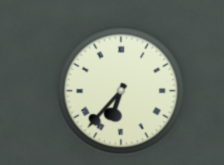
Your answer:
{"hour": 6, "minute": 37}
